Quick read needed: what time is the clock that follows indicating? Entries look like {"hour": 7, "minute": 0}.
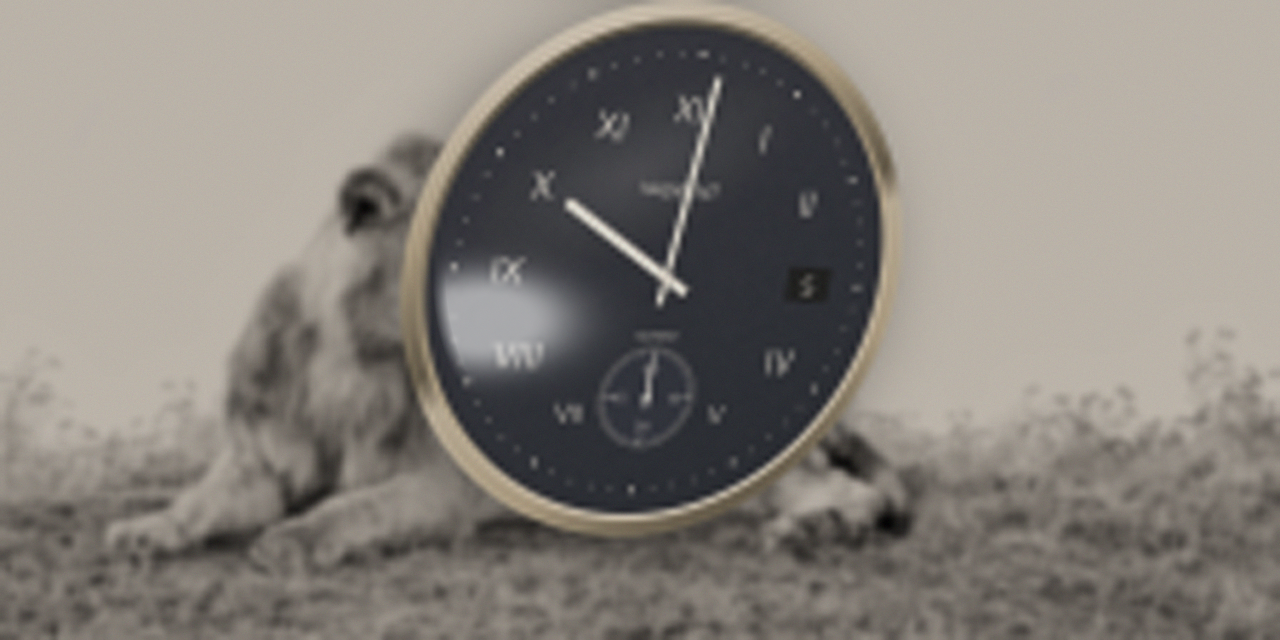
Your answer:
{"hour": 10, "minute": 1}
